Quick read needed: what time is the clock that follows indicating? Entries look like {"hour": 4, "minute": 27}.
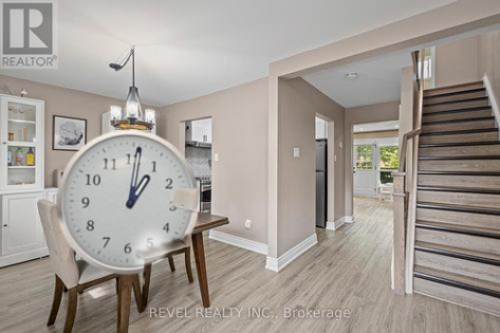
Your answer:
{"hour": 1, "minute": 1}
